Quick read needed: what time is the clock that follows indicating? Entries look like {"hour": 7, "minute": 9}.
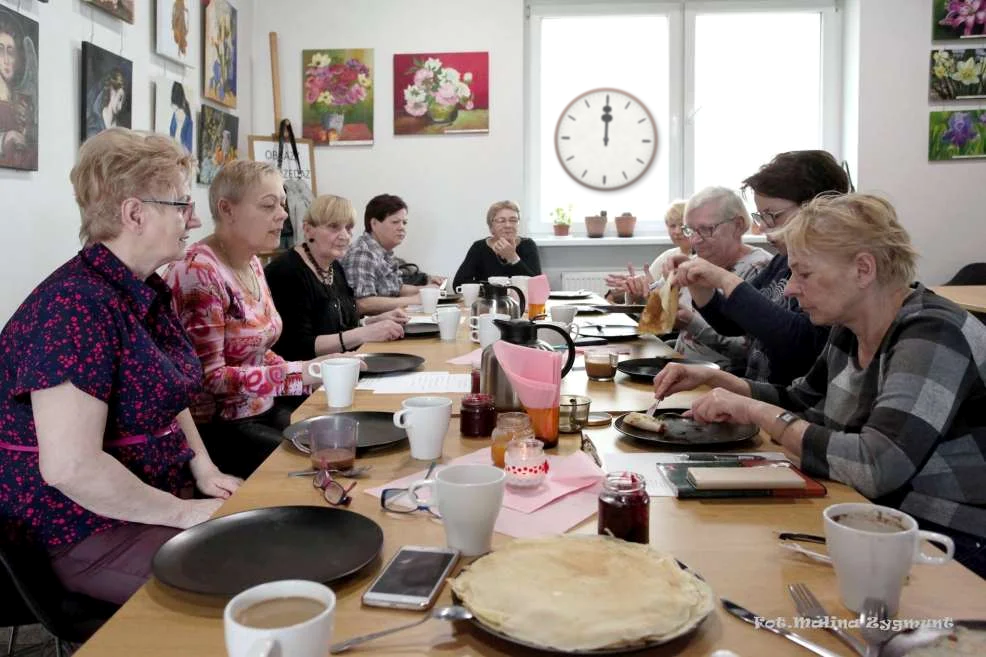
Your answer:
{"hour": 12, "minute": 0}
